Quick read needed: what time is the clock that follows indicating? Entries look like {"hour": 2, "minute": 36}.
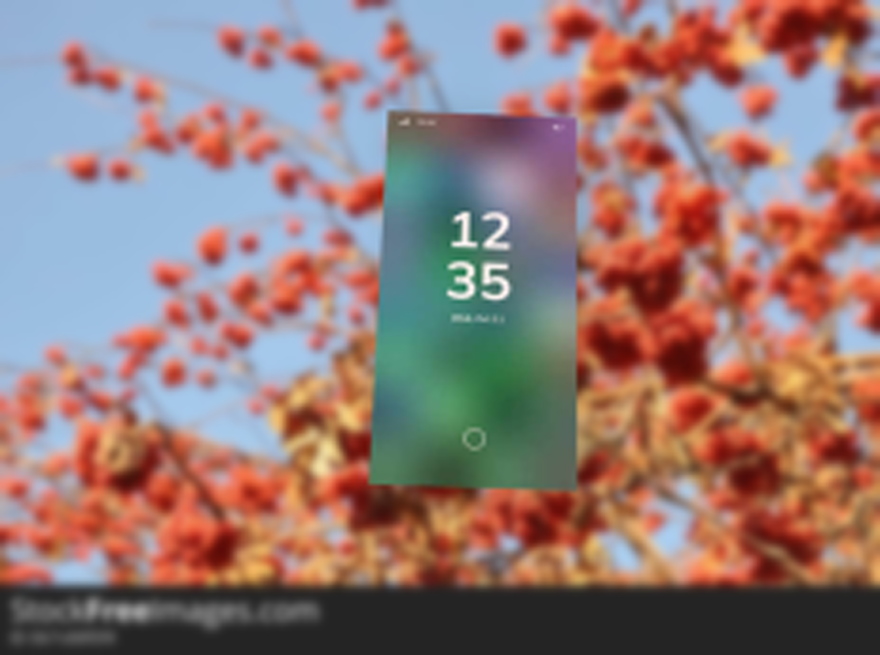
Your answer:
{"hour": 12, "minute": 35}
